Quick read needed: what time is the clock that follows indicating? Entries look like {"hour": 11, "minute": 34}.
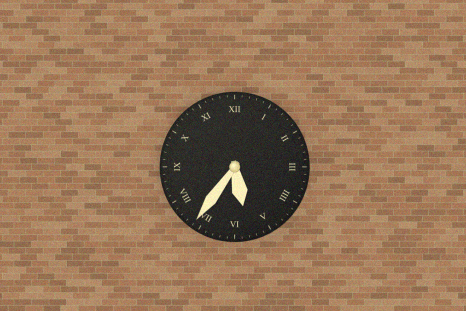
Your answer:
{"hour": 5, "minute": 36}
